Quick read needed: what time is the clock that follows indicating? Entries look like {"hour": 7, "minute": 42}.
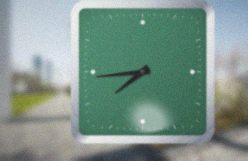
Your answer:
{"hour": 7, "minute": 44}
